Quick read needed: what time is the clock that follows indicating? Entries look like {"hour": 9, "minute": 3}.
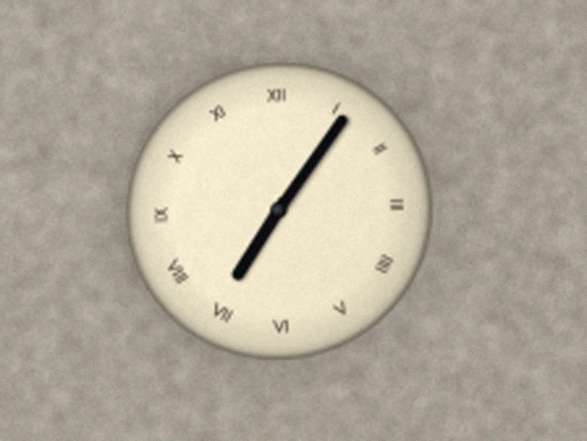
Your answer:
{"hour": 7, "minute": 6}
